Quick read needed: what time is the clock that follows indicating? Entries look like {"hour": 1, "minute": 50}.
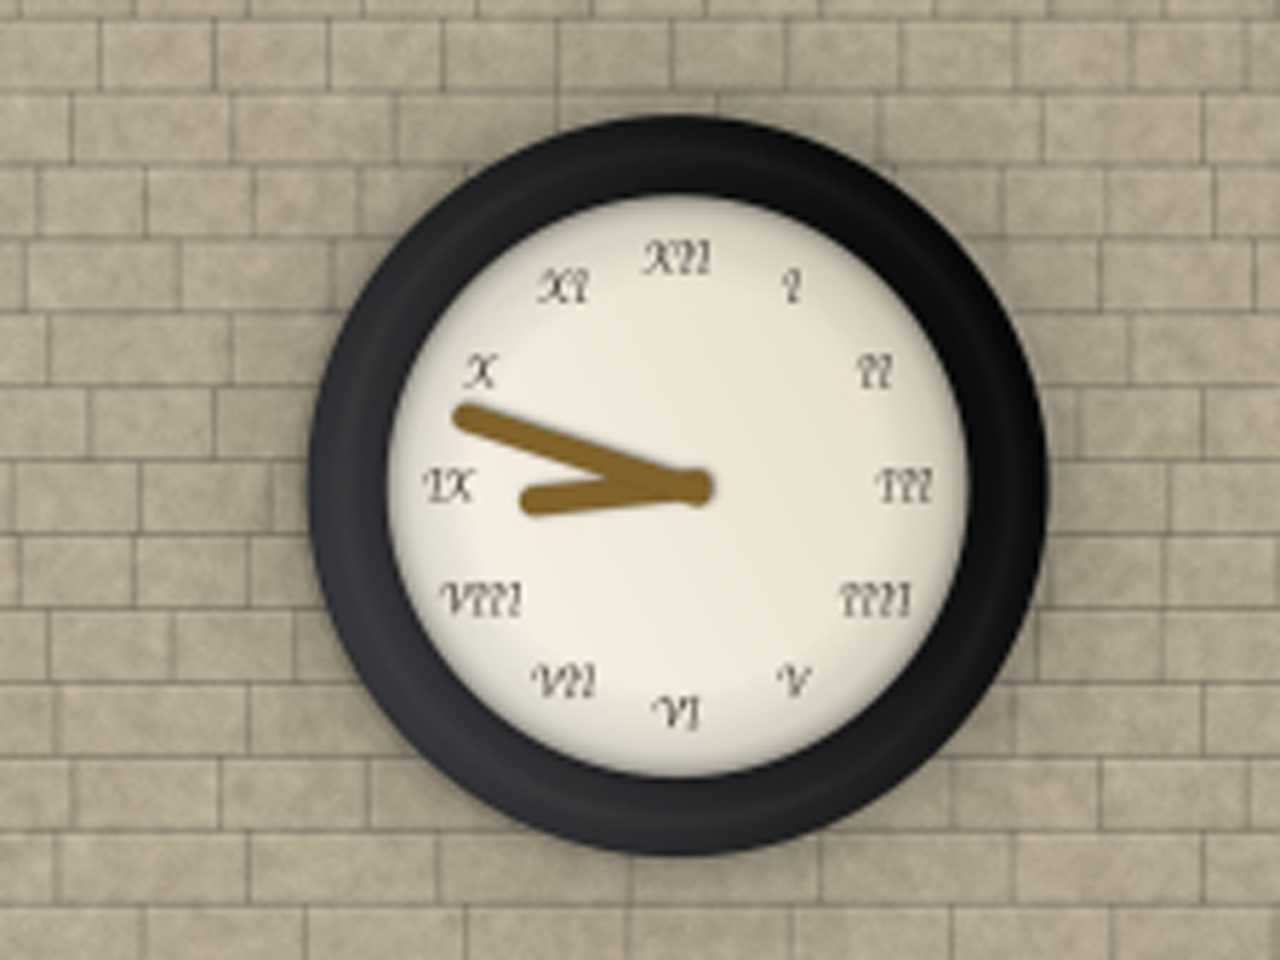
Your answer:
{"hour": 8, "minute": 48}
